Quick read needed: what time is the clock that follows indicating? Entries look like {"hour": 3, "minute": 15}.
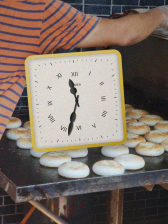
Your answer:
{"hour": 11, "minute": 33}
